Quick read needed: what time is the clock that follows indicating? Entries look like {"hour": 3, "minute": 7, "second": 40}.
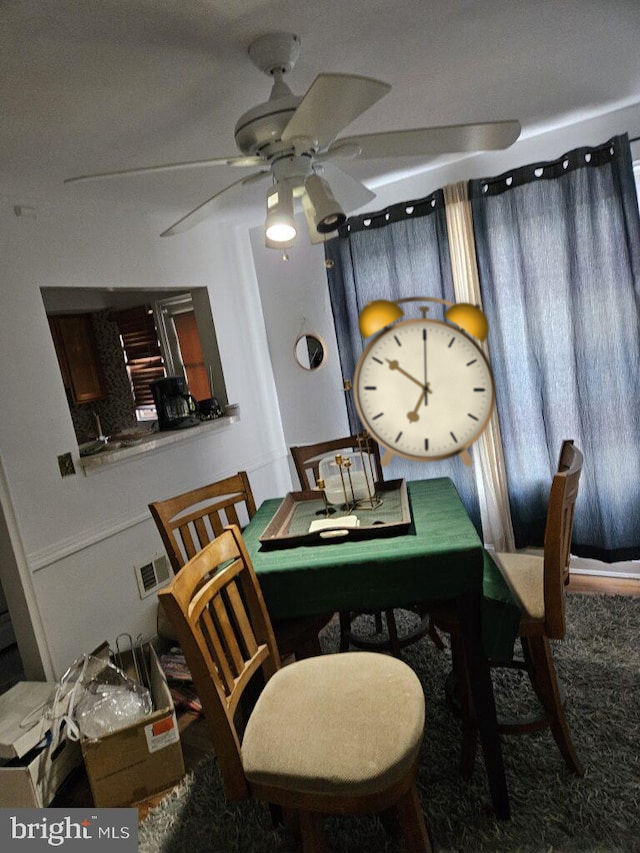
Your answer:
{"hour": 6, "minute": 51, "second": 0}
